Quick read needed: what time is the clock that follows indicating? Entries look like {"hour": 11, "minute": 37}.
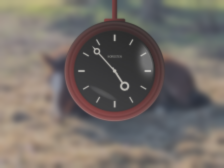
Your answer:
{"hour": 4, "minute": 53}
